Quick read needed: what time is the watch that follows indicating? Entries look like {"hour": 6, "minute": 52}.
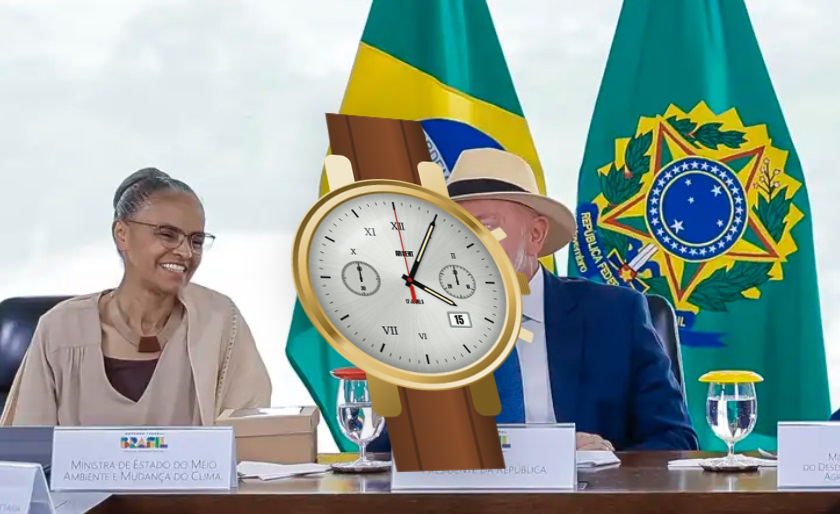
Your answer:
{"hour": 4, "minute": 5}
